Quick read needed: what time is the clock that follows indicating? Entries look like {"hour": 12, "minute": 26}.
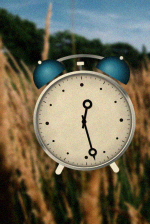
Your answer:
{"hour": 12, "minute": 28}
